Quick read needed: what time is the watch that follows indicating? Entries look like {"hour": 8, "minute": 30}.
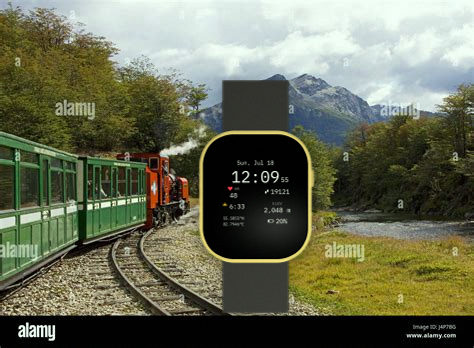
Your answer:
{"hour": 12, "minute": 9}
